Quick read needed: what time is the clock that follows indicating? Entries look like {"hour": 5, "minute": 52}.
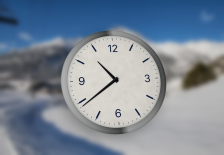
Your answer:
{"hour": 10, "minute": 39}
